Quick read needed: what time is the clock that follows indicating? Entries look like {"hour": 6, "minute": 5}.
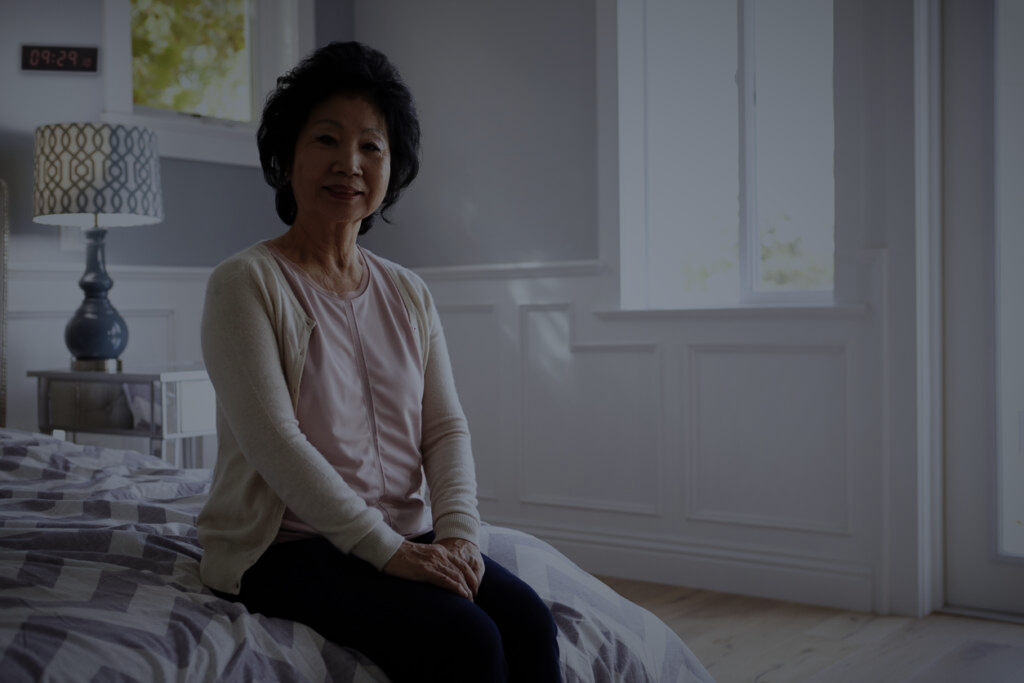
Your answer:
{"hour": 9, "minute": 29}
